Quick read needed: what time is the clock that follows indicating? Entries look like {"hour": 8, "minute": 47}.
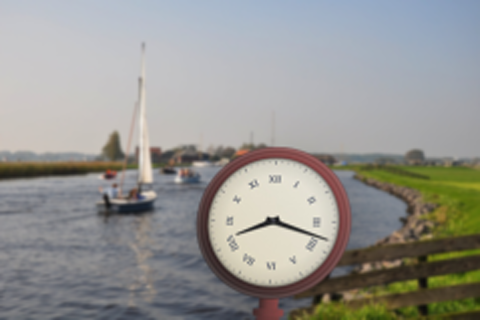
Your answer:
{"hour": 8, "minute": 18}
